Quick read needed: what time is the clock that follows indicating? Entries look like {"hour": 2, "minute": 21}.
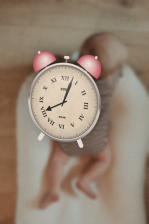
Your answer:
{"hour": 8, "minute": 3}
